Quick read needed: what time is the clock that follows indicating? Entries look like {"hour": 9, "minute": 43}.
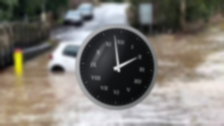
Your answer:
{"hour": 1, "minute": 58}
